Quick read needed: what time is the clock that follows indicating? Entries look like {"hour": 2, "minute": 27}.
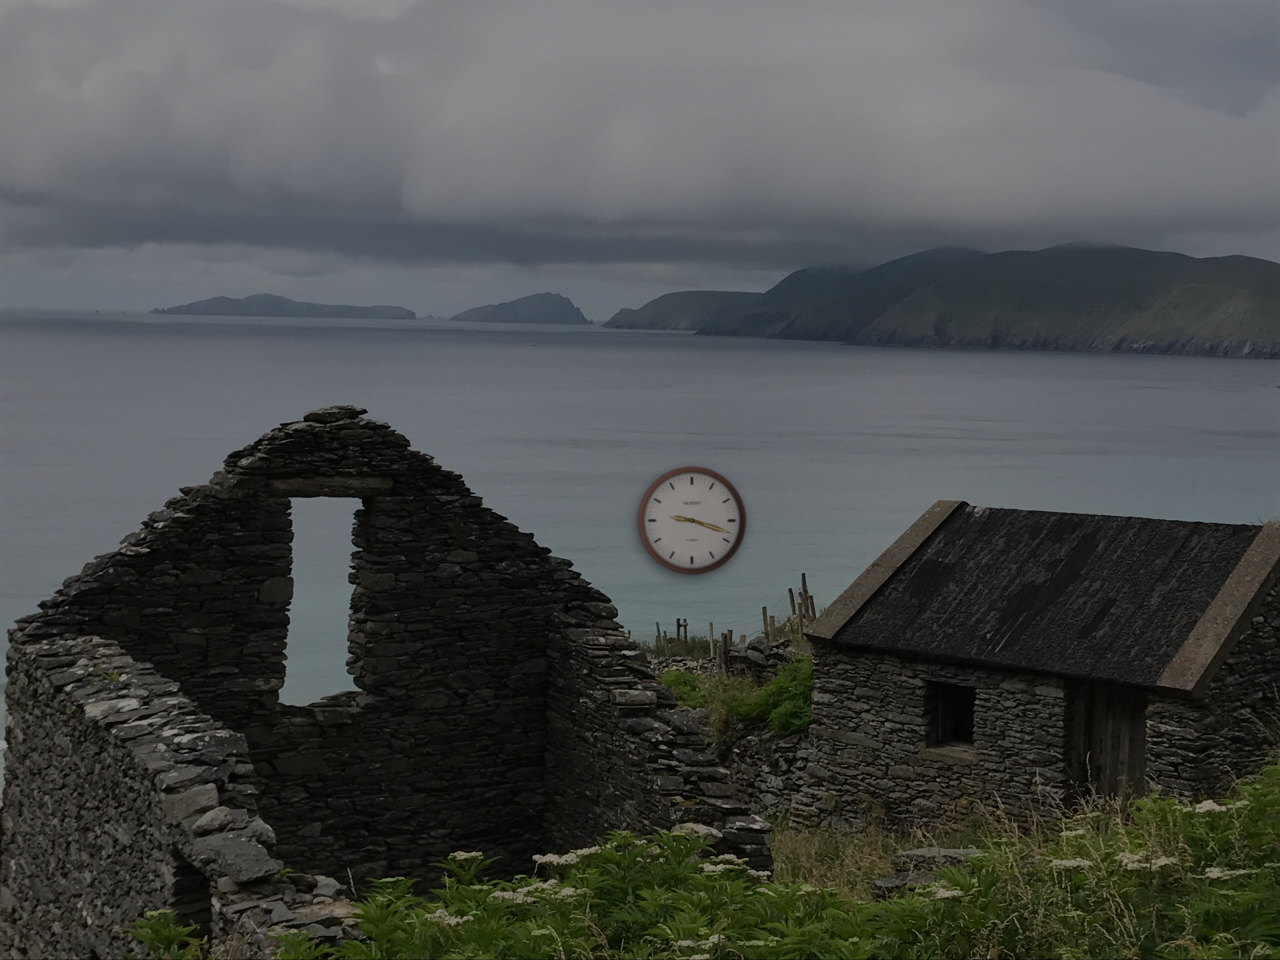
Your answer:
{"hour": 9, "minute": 18}
